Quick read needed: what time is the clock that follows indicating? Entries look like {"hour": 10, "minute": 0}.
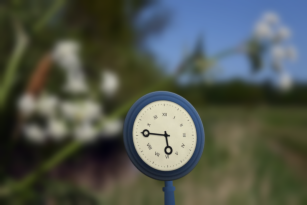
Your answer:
{"hour": 5, "minute": 46}
